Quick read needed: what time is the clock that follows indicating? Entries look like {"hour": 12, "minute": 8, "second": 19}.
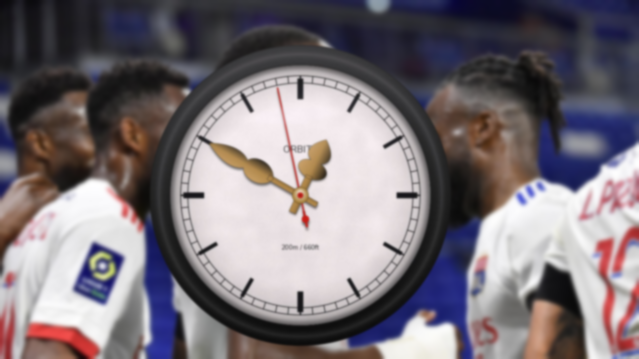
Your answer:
{"hour": 12, "minute": 49, "second": 58}
